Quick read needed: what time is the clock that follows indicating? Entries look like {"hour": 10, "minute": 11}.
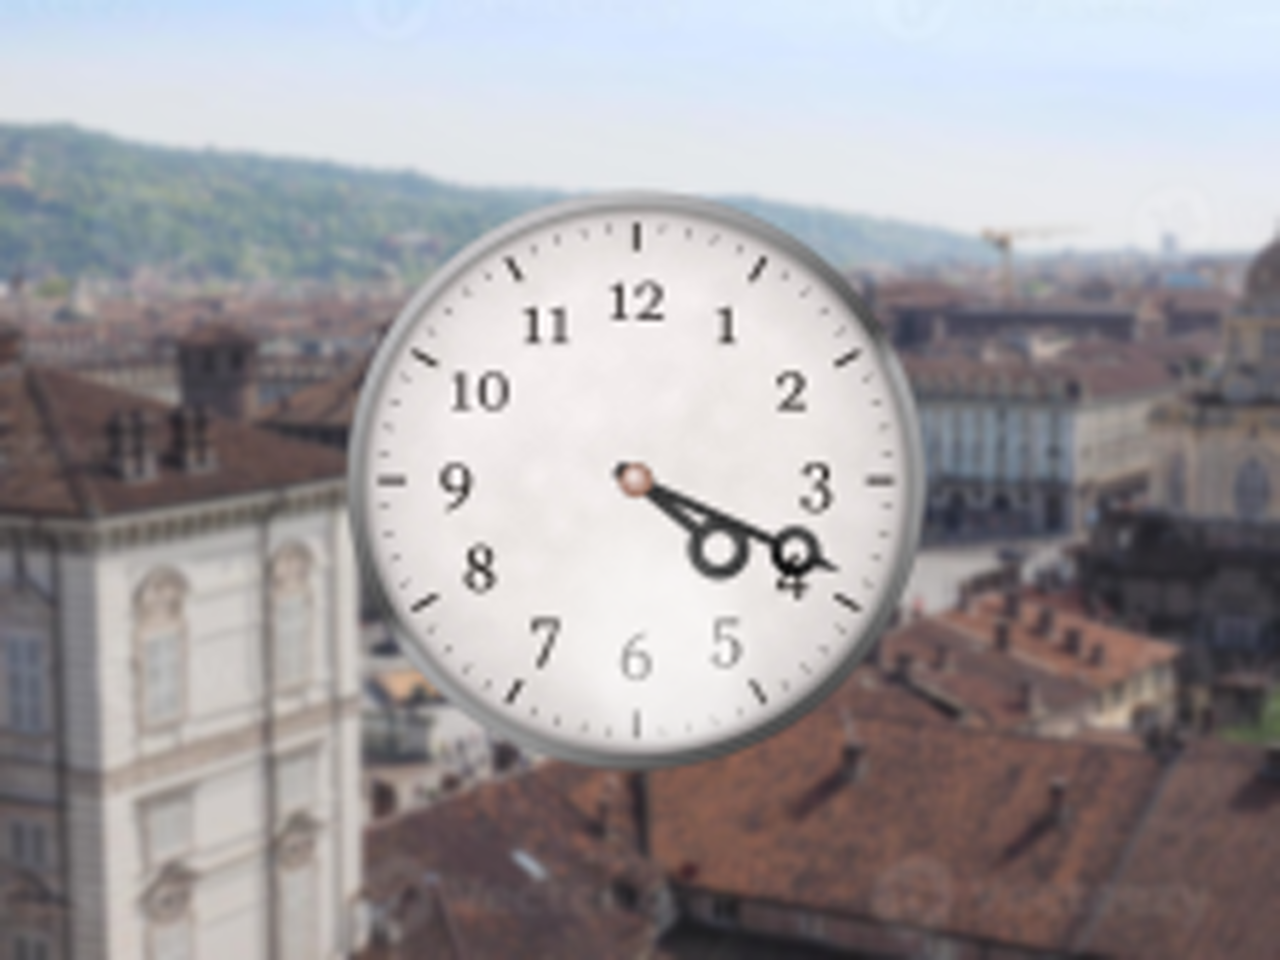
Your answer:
{"hour": 4, "minute": 19}
